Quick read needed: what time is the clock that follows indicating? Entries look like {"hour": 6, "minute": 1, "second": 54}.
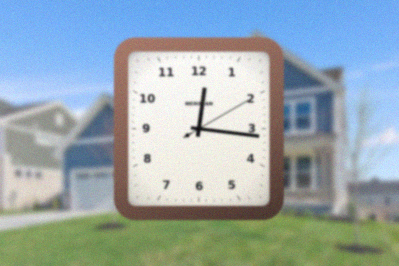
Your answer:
{"hour": 12, "minute": 16, "second": 10}
